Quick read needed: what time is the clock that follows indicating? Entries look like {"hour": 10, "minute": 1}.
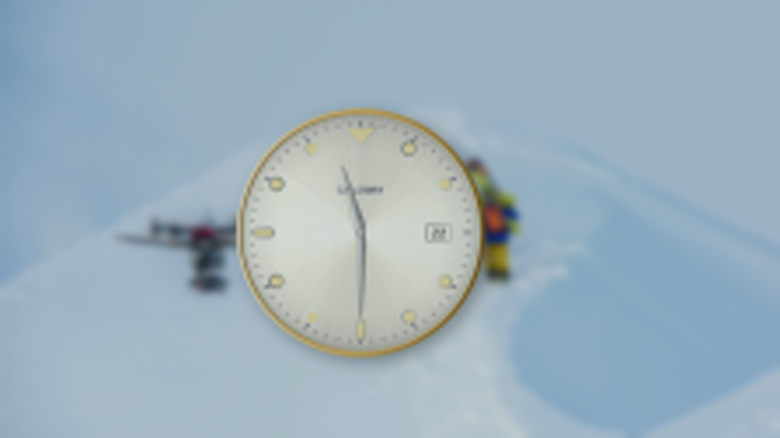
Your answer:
{"hour": 11, "minute": 30}
